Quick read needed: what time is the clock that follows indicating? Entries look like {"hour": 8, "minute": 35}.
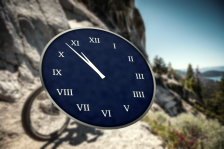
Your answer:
{"hour": 10, "minute": 53}
